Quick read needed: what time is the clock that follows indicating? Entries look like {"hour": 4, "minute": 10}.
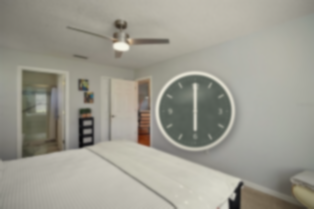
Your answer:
{"hour": 6, "minute": 0}
